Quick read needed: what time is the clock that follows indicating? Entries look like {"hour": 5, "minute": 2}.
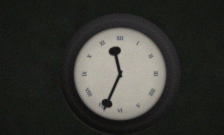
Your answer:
{"hour": 11, "minute": 34}
